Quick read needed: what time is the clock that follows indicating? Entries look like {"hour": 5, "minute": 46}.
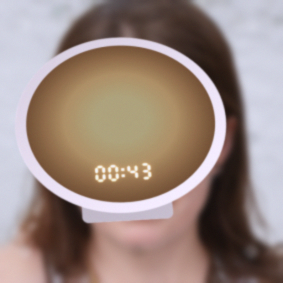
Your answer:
{"hour": 0, "minute": 43}
